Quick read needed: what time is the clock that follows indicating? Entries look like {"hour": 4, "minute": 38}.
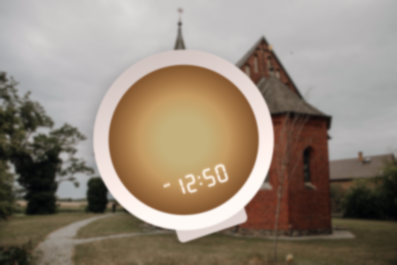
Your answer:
{"hour": 12, "minute": 50}
